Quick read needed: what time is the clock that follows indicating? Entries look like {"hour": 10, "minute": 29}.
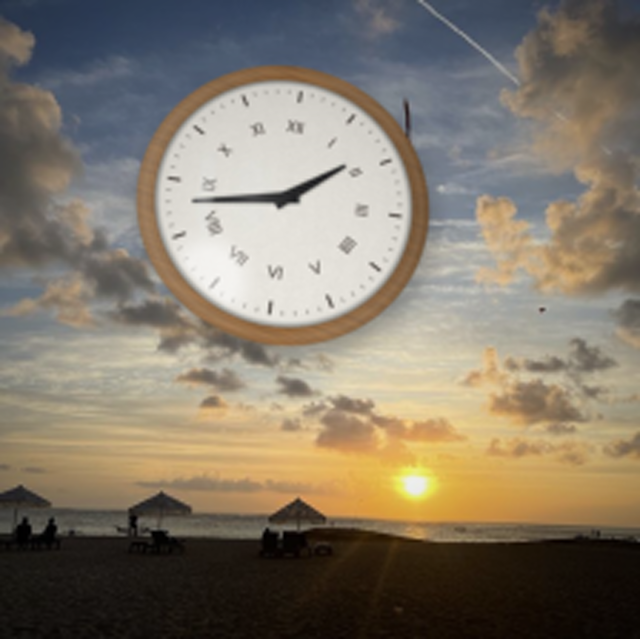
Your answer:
{"hour": 1, "minute": 43}
